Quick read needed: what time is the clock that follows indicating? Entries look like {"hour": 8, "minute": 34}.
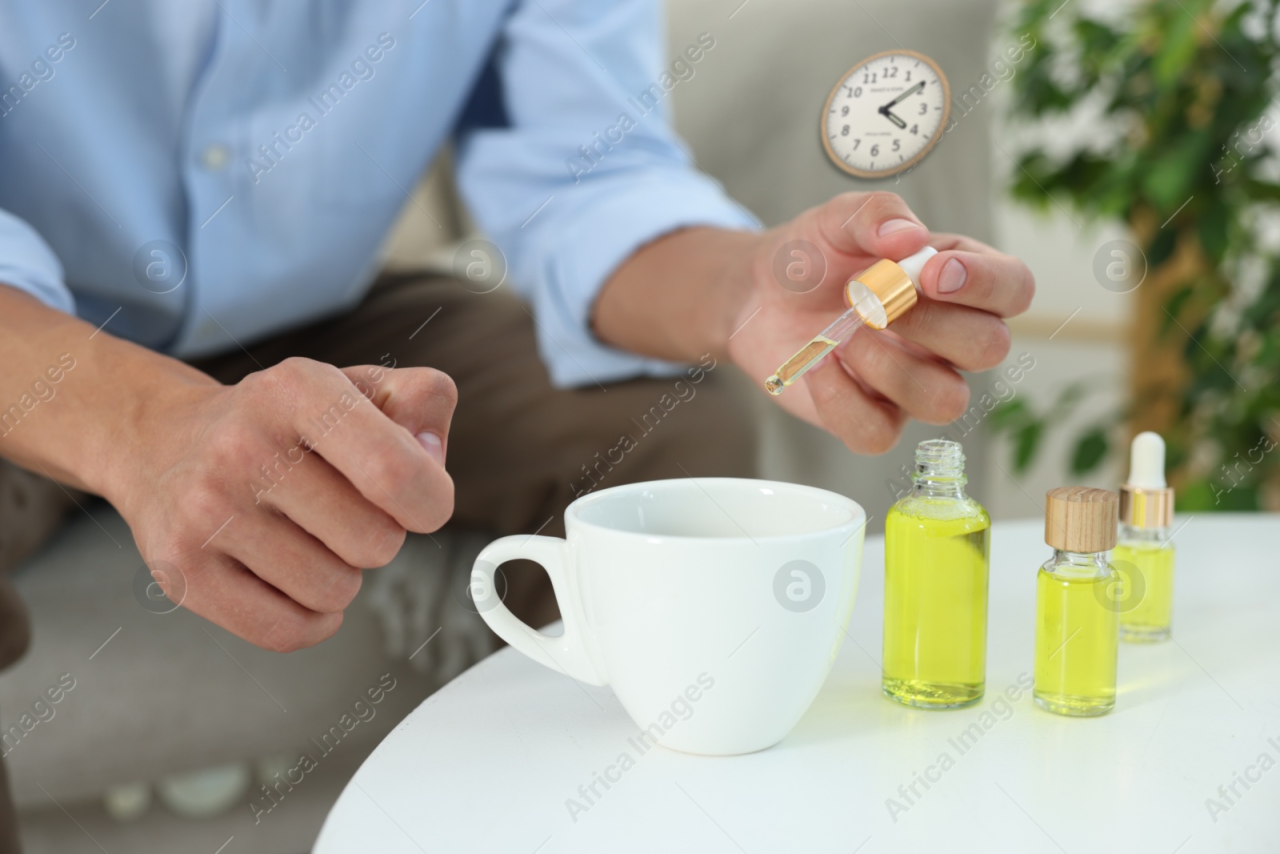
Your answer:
{"hour": 4, "minute": 9}
